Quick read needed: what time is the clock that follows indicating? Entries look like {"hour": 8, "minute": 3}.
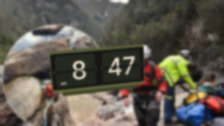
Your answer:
{"hour": 8, "minute": 47}
